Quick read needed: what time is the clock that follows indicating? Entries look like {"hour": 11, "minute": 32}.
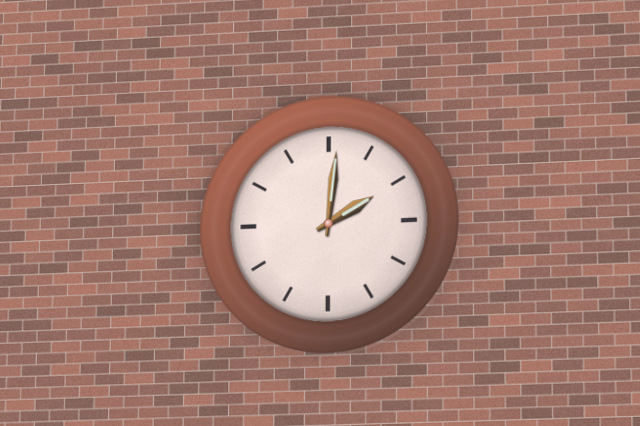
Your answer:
{"hour": 2, "minute": 1}
